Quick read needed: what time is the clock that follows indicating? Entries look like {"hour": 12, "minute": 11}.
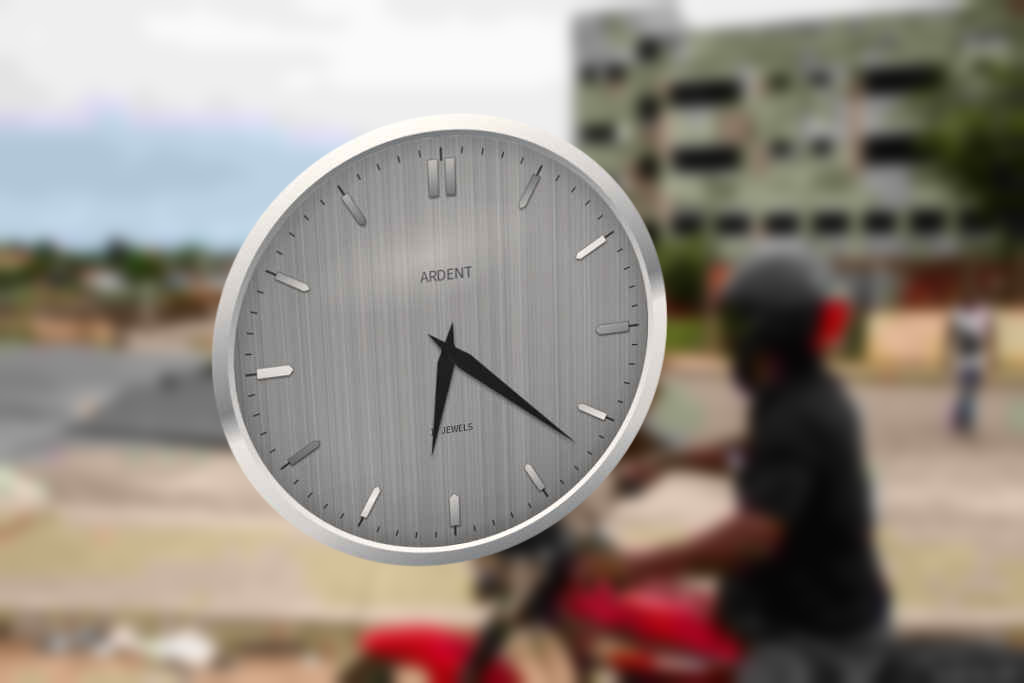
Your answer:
{"hour": 6, "minute": 22}
